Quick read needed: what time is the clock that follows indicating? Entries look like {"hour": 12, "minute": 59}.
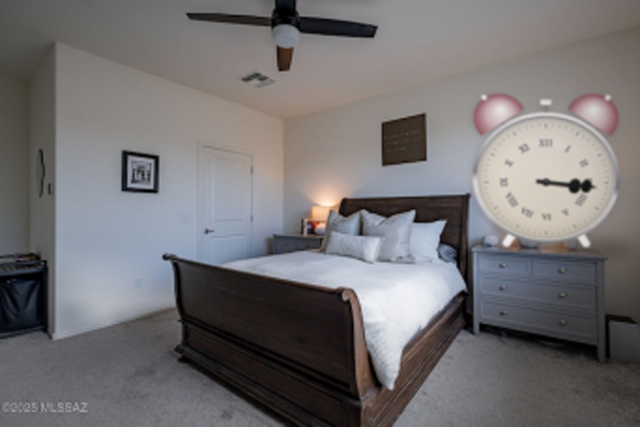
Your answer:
{"hour": 3, "minute": 16}
